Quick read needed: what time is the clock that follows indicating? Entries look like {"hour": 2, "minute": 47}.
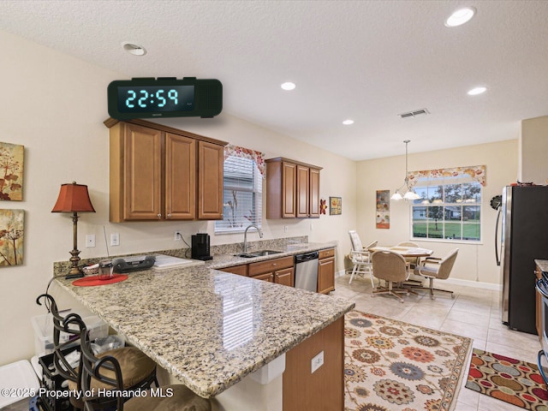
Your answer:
{"hour": 22, "minute": 59}
